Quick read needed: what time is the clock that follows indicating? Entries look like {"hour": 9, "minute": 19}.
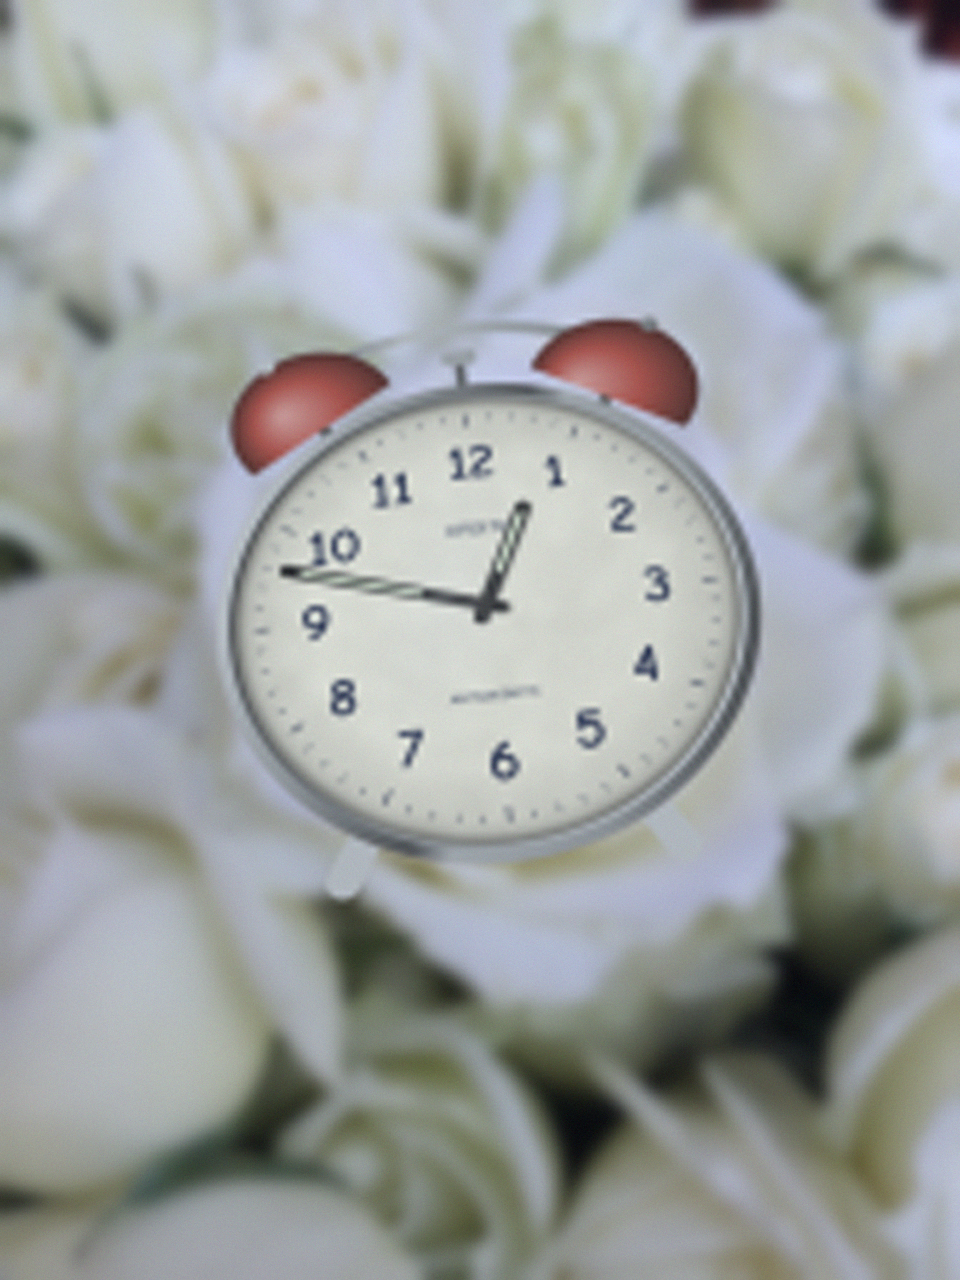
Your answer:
{"hour": 12, "minute": 48}
